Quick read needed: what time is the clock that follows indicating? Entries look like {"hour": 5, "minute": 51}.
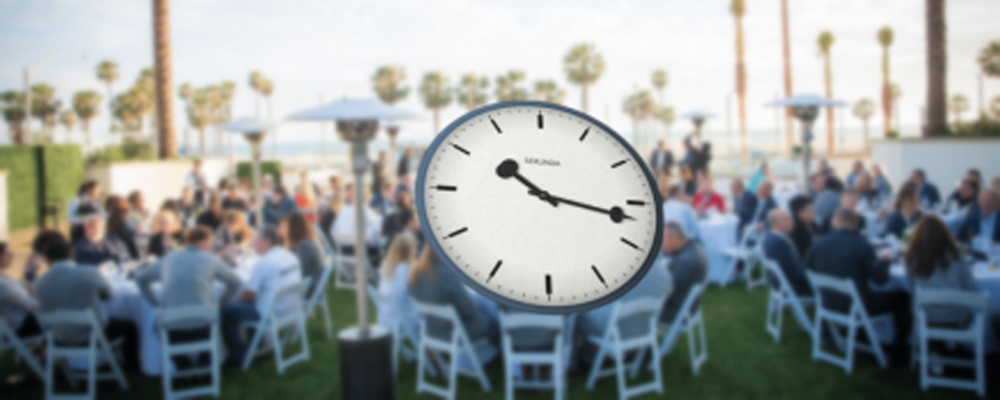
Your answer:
{"hour": 10, "minute": 17}
